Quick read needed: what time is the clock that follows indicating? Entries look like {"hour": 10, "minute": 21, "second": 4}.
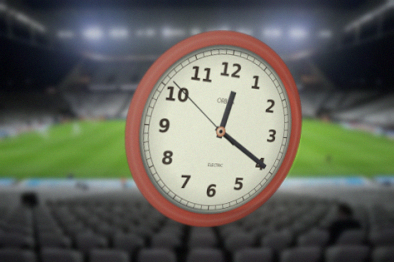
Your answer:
{"hour": 12, "minute": 19, "second": 51}
